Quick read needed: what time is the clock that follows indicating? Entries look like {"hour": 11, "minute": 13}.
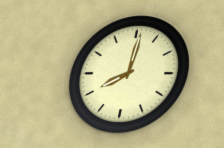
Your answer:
{"hour": 8, "minute": 1}
